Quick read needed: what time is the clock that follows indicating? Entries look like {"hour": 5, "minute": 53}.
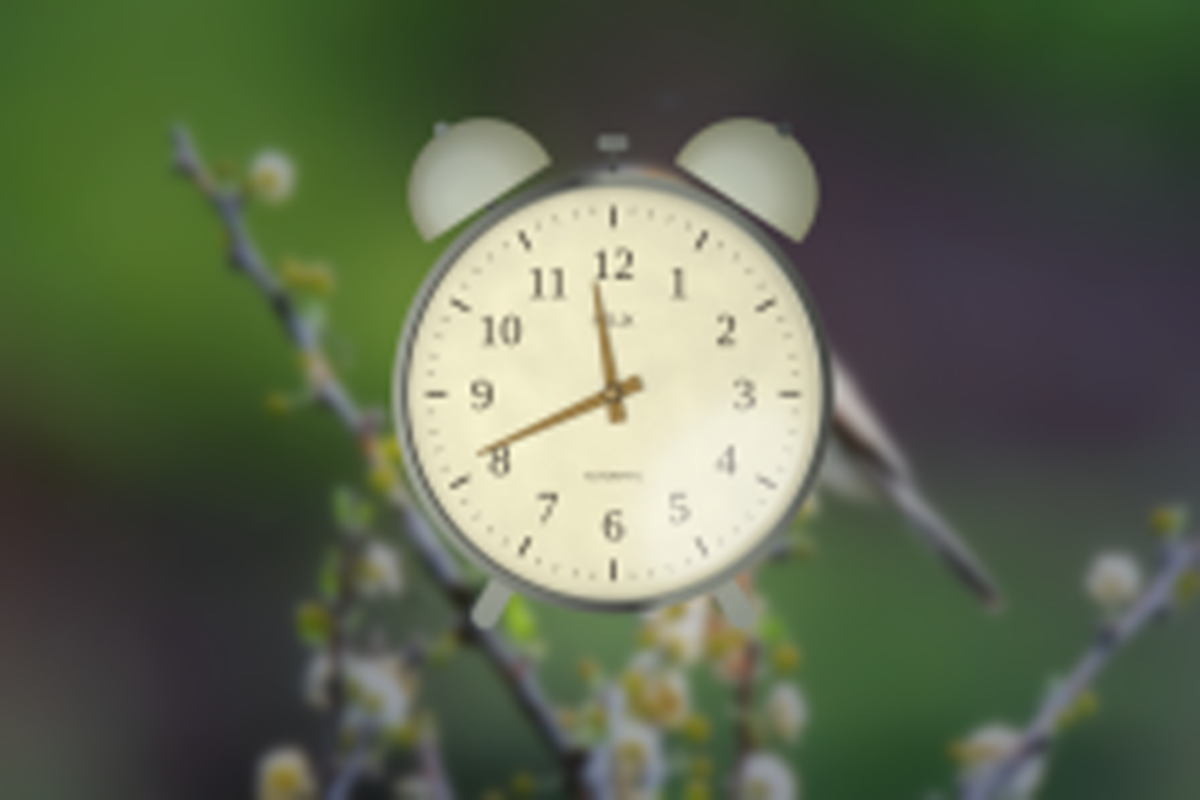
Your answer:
{"hour": 11, "minute": 41}
